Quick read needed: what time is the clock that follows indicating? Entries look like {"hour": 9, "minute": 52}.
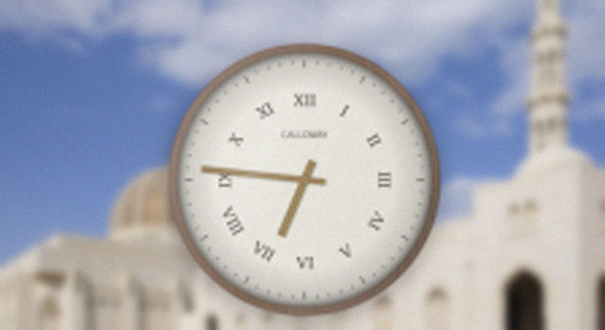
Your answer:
{"hour": 6, "minute": 46}
